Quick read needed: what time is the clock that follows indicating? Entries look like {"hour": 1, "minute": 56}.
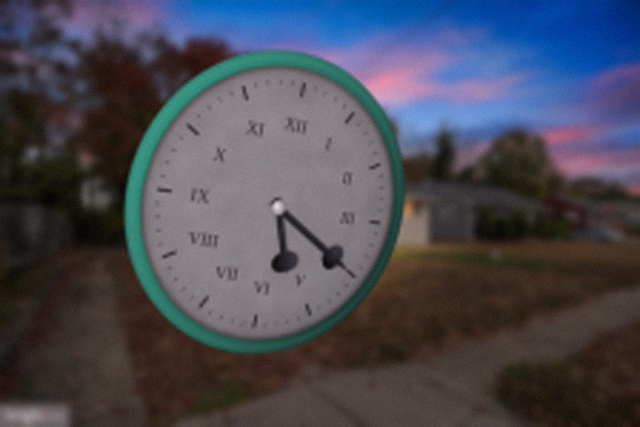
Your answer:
{"hour": 5, "minute": 20}
